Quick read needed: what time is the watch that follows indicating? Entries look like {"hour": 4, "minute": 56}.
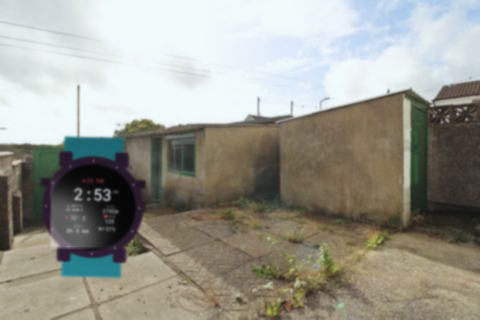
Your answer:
{"hour": 2, "minute": 53}
